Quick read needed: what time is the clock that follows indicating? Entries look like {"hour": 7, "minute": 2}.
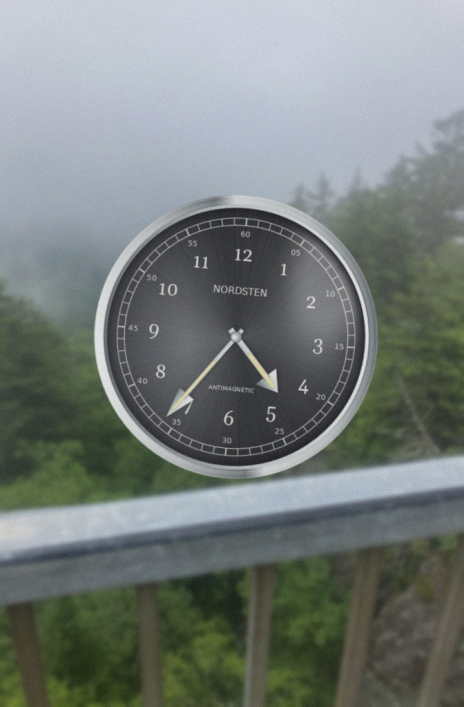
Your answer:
{"hour": 4, "minute": 36}
